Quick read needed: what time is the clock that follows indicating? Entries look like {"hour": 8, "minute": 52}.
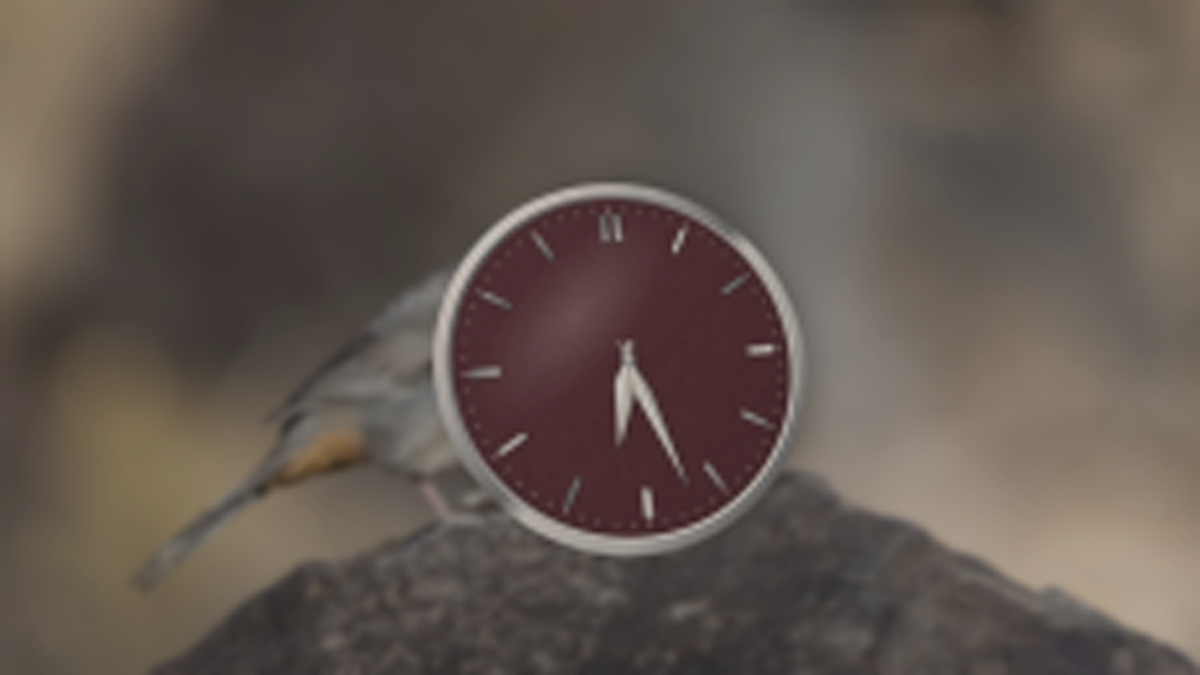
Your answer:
{"hour": 6, "minute": 27}
